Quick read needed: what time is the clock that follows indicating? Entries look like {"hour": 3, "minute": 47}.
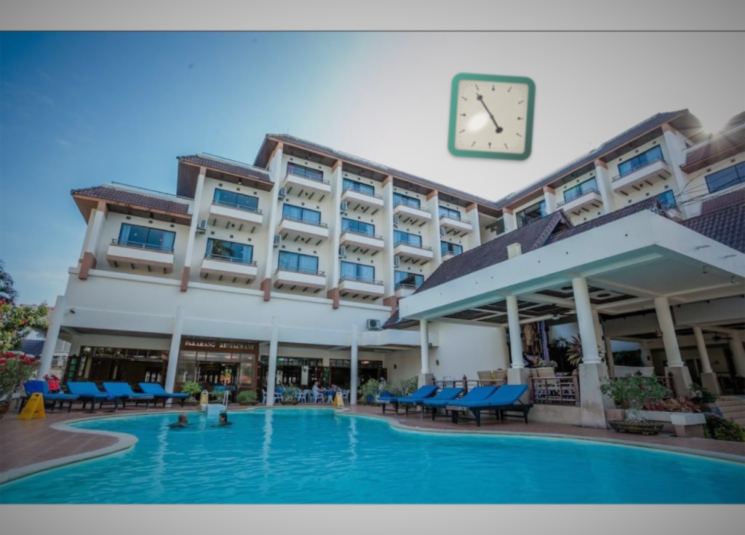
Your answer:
{"hour": 4, "minute": 54}
